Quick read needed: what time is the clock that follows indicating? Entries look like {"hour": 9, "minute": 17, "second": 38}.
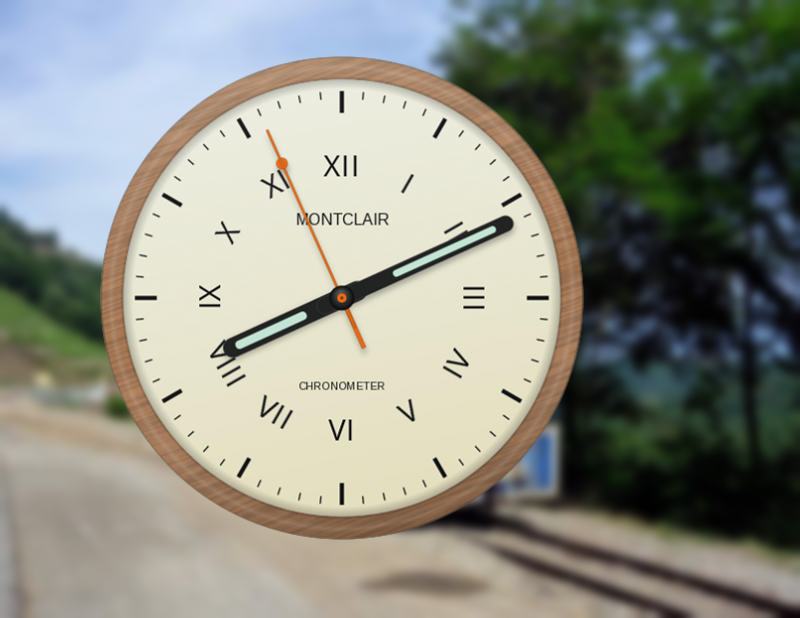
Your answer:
{"hour": 8, "minute": 10, "second": 56}
